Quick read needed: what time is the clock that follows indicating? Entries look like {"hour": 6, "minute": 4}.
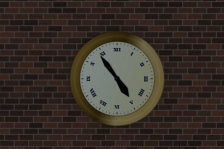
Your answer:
{"hour": 4, "minute": 54}
